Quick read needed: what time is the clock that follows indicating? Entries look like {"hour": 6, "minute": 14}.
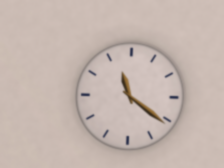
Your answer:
{"hour": 11, "minute": 21}
